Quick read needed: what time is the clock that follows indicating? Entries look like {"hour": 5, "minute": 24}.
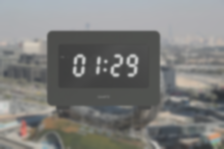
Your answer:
{"hour": 1, "minute": 29}
